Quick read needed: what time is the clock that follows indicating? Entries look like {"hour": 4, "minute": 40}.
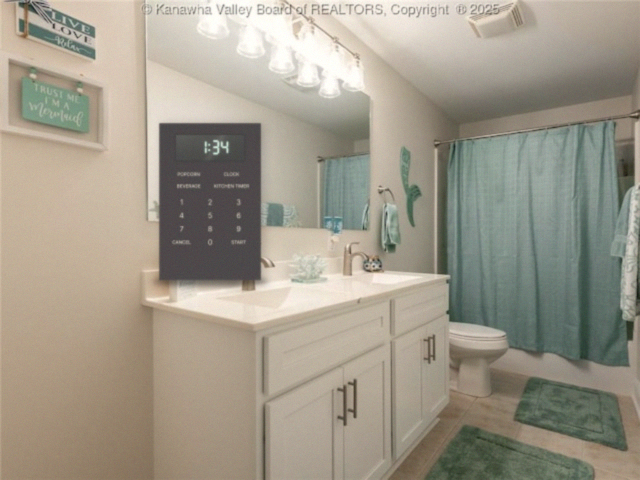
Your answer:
{"hour": 1, "minute": 34}
